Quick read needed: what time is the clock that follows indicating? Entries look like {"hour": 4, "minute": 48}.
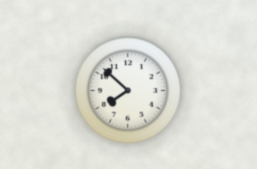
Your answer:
{"hour": 7, "minute": 52}
